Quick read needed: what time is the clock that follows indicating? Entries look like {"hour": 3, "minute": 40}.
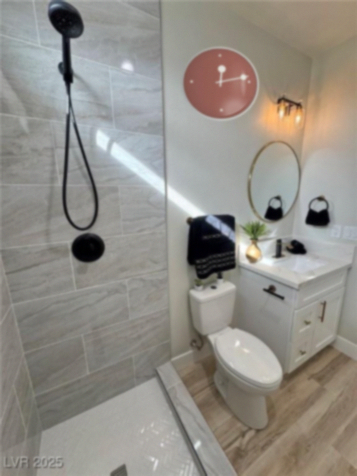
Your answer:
{"hour": 12, "minute": 13}
